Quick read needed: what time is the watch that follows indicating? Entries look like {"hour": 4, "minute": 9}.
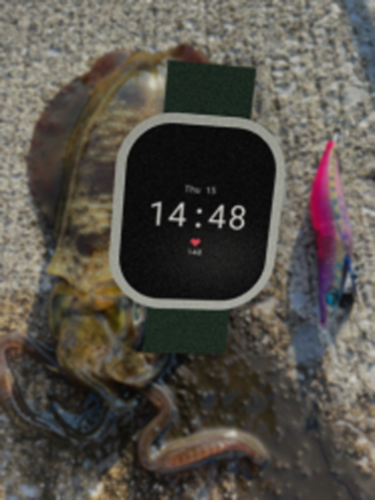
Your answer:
{"hour": 14, "minute": 48}
